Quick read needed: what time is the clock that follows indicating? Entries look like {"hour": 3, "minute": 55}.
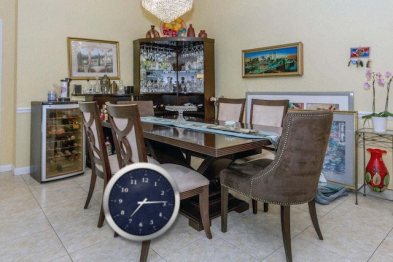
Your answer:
{"hour": 7, "minute": 14}
